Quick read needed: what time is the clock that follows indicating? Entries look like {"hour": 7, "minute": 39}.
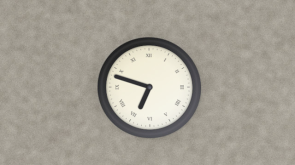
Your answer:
{"hour": 6, "minute": 48}
